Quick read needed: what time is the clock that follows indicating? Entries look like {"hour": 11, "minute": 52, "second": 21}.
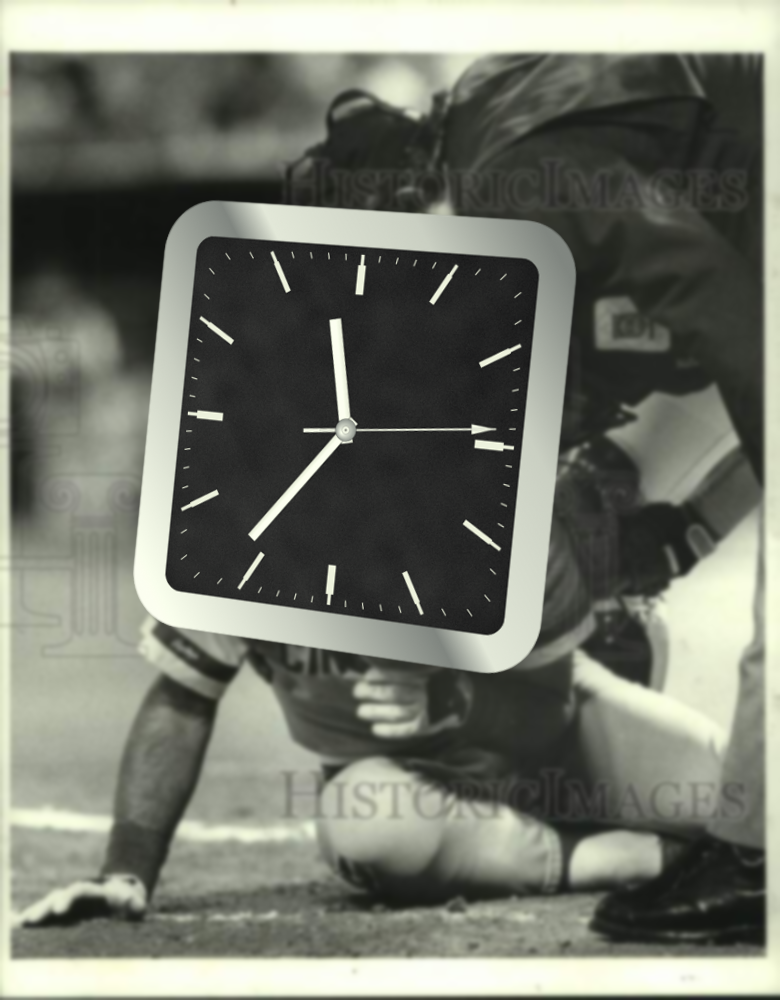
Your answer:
{"hour": 11, "minute": 36, "second": 14}
